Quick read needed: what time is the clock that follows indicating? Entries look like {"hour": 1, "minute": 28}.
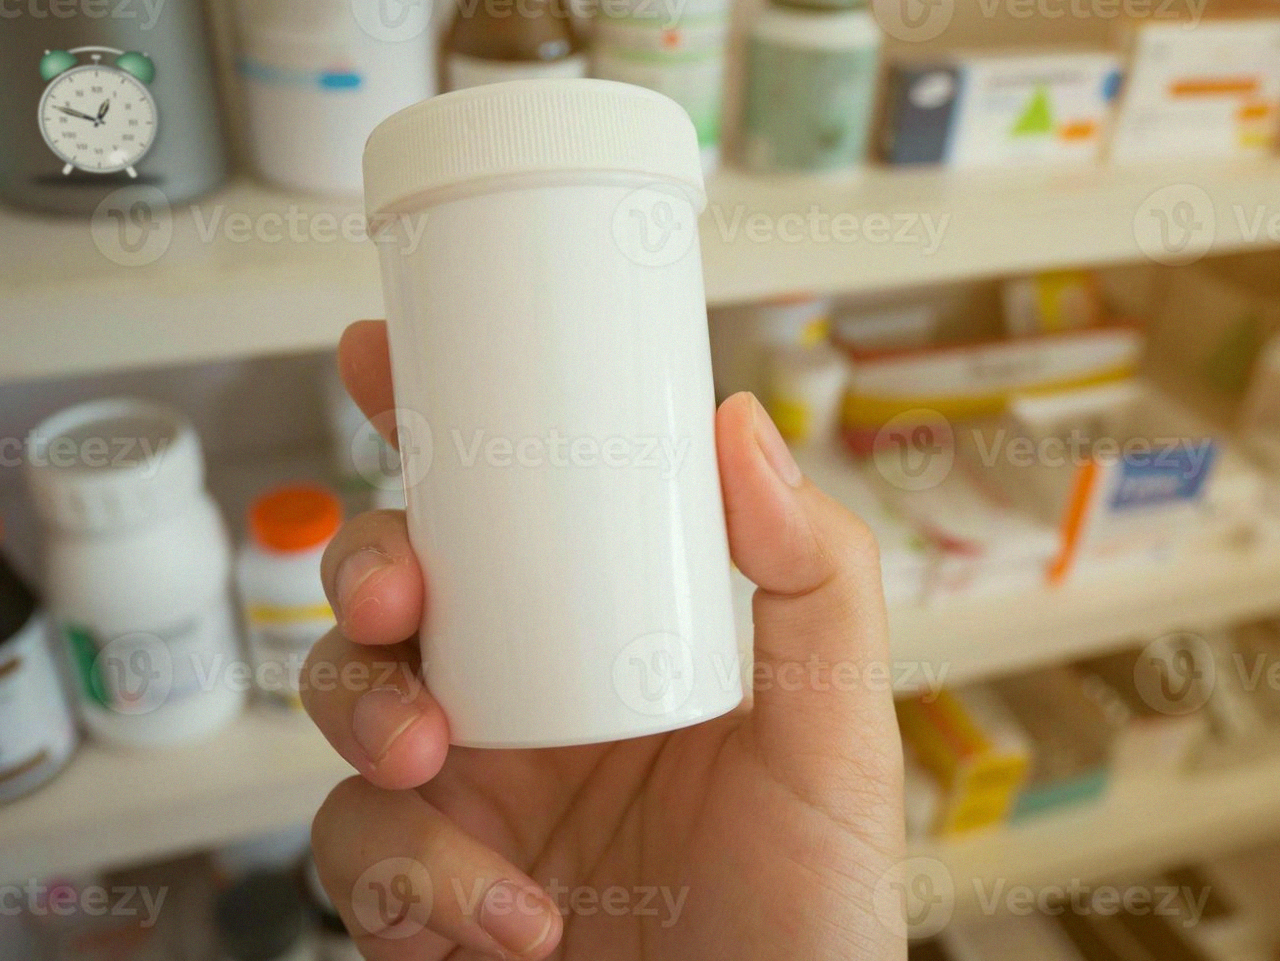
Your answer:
{"hour": 12, "minute": 48}
